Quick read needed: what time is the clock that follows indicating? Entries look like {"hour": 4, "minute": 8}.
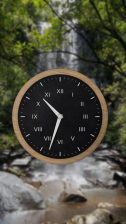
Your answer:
{"hour": 10, "minute": 33}
